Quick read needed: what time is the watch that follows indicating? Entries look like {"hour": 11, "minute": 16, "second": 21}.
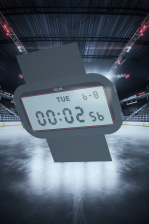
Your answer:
{"hour": 0, "minute": 2, "second": 56}
